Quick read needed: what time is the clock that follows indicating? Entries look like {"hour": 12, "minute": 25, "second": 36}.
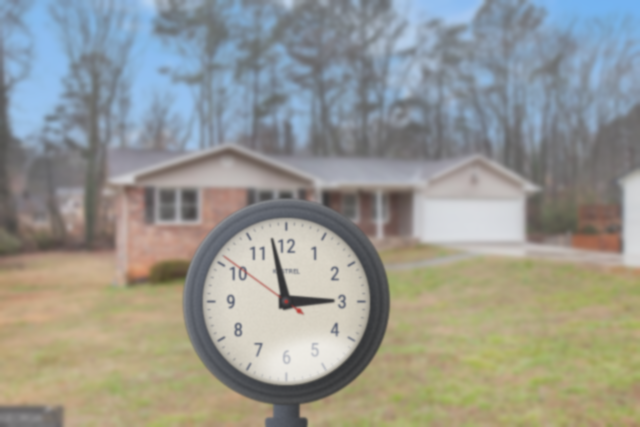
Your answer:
{"hour": 2, "minute": 57, "second": 51}
